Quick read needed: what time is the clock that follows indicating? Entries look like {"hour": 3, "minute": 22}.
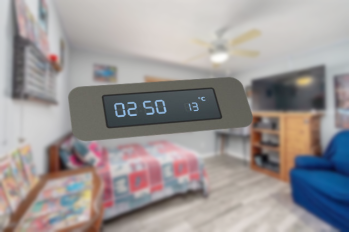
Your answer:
{"hour": 2, "minute": 50}
